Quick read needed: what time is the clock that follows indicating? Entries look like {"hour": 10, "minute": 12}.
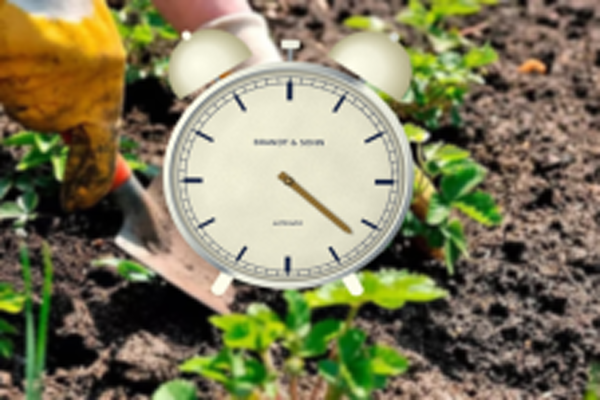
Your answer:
{"hour": 4, "minute": 22}
